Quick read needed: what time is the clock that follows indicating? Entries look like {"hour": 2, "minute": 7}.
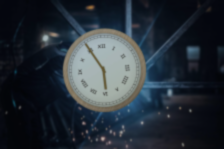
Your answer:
{"hour": 5, "minute": 55}
